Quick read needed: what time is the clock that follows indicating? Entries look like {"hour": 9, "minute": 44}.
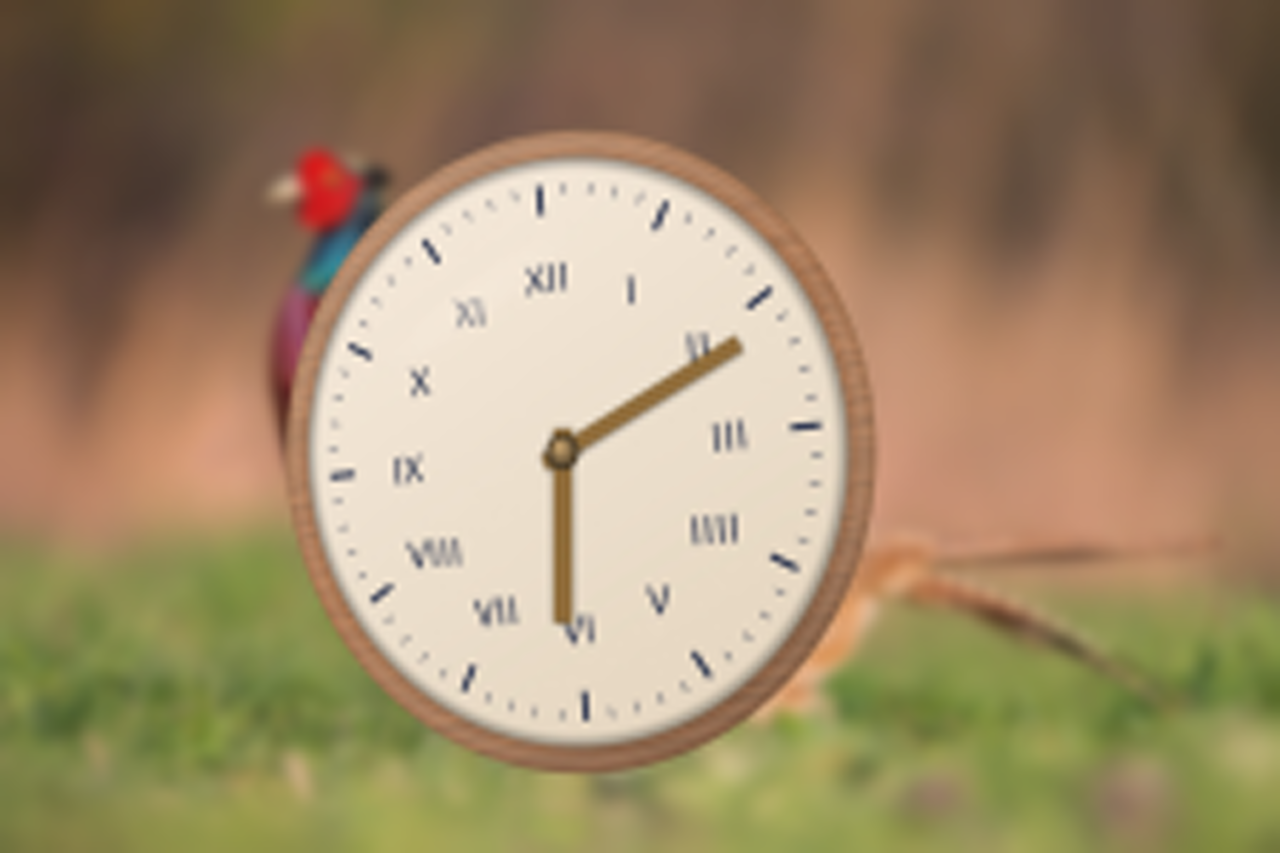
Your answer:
{"hour": 6, "minute": 11}
